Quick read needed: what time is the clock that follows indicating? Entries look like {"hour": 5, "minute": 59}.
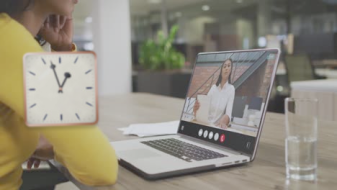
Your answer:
{"hour": 12, "minute": 57}
